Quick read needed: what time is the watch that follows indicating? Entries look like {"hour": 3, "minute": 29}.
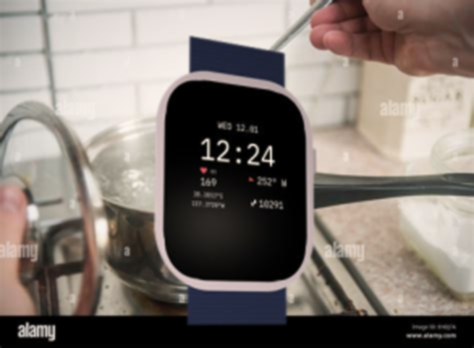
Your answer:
{"hour": 12, "minute": 24}
